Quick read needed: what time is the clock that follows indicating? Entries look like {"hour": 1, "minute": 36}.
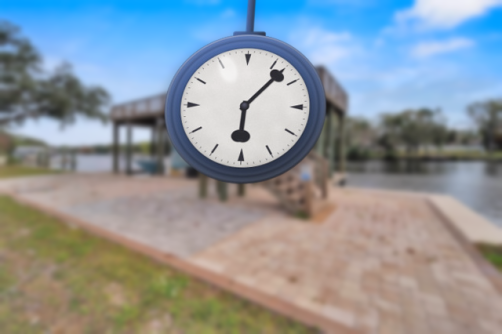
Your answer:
{"hour": 6, "minute": 7}
